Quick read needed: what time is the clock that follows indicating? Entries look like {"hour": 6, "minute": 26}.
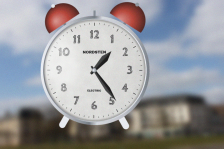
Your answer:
{"hour": 1, "minute": 24}
